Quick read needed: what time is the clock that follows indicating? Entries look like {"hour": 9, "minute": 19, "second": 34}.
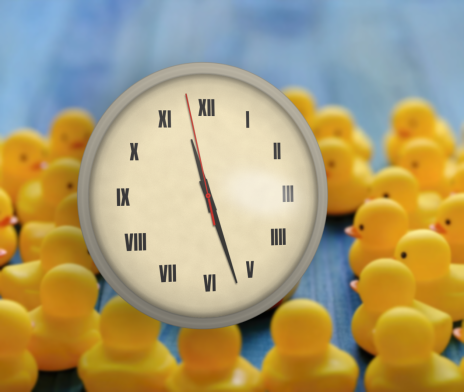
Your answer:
{"hour": 11, "minute": 26, "second": 58}
